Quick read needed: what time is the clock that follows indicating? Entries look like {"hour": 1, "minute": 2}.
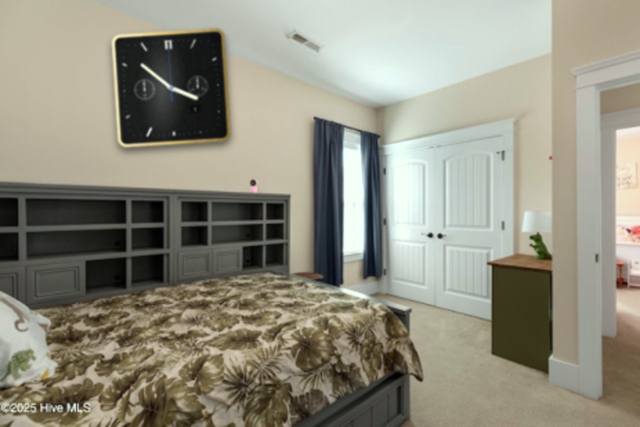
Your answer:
{"hour": 3, "minute": 52}
